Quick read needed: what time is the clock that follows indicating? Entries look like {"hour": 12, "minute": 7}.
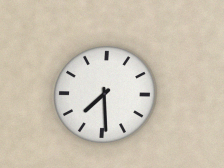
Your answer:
{"hour": 7, "minute": 29}
